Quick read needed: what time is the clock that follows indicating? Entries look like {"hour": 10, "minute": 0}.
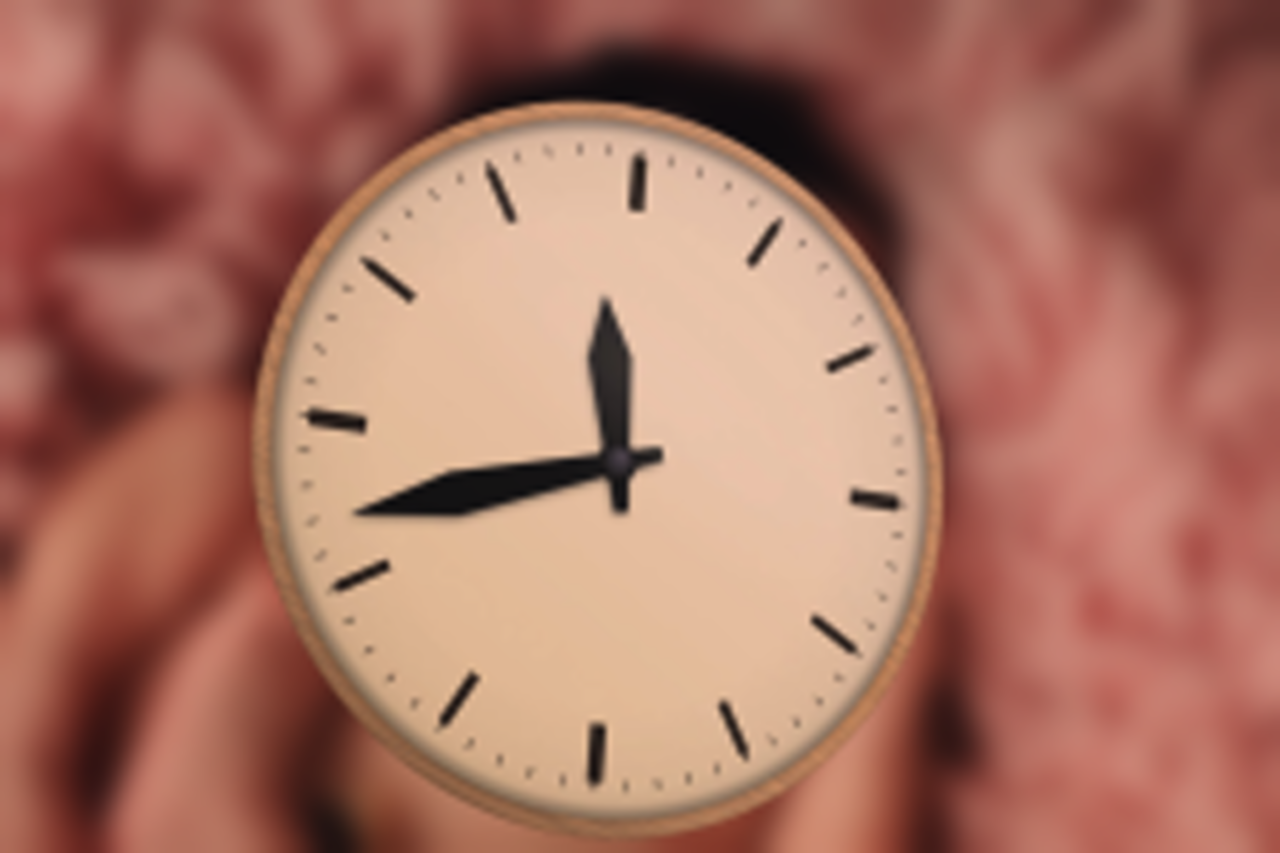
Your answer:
{"hour": 11, "minute": 42}
